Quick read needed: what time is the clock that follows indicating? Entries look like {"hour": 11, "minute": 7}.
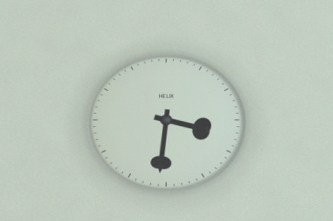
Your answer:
{"hour": 3, "minute": 31}
